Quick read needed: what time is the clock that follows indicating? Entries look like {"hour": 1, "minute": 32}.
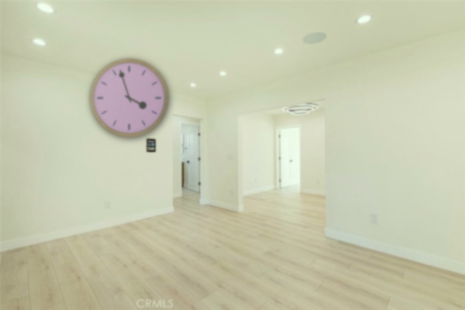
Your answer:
{"hour": 3, "minute": 57}
